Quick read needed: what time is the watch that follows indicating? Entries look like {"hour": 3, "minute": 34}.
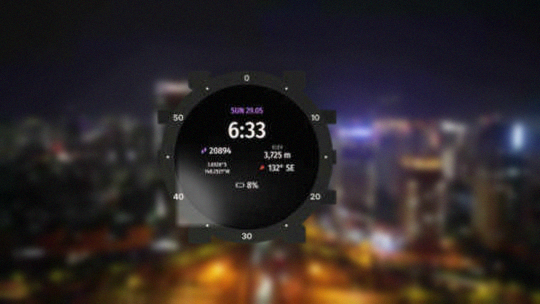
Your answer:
{"hour": 6, "minute": 33}
